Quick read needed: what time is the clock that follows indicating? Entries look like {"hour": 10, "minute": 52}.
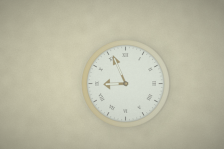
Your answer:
{"hour": 8, "minute": 56}
